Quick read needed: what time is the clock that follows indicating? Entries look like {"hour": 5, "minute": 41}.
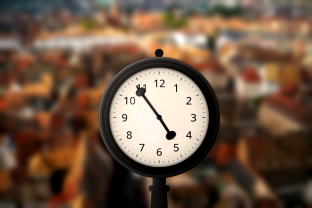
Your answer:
{"hour": 4, "minute": 54}
